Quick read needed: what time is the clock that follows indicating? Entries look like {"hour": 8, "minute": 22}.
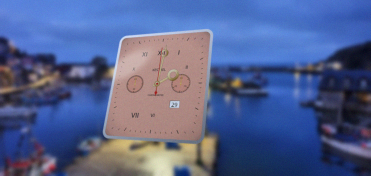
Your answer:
{"hour": 2, "minute": 1}
